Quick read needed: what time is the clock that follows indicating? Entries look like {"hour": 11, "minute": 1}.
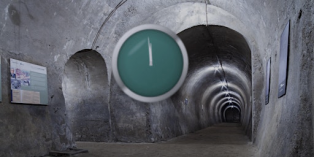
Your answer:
{"hour": 11, "minute": 59}
